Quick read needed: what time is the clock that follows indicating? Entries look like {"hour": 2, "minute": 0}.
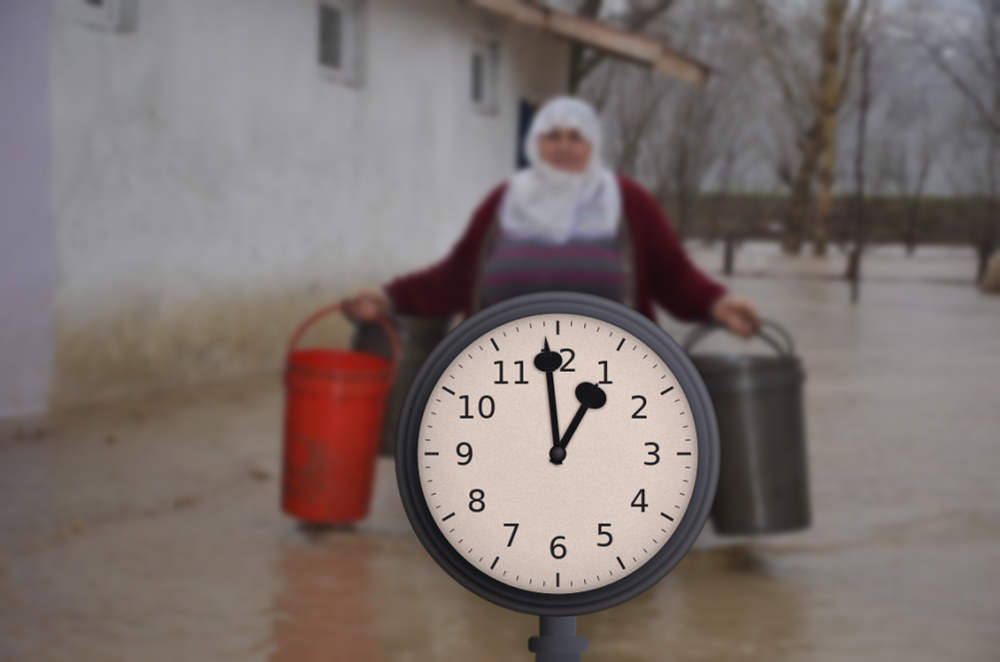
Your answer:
{"hour": 12, "minute": 59}
